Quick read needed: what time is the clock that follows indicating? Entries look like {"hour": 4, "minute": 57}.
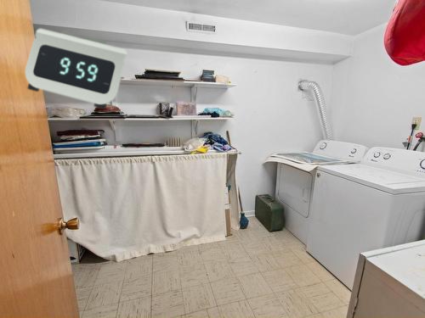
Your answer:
{"hour": 9, "minute": 59}
